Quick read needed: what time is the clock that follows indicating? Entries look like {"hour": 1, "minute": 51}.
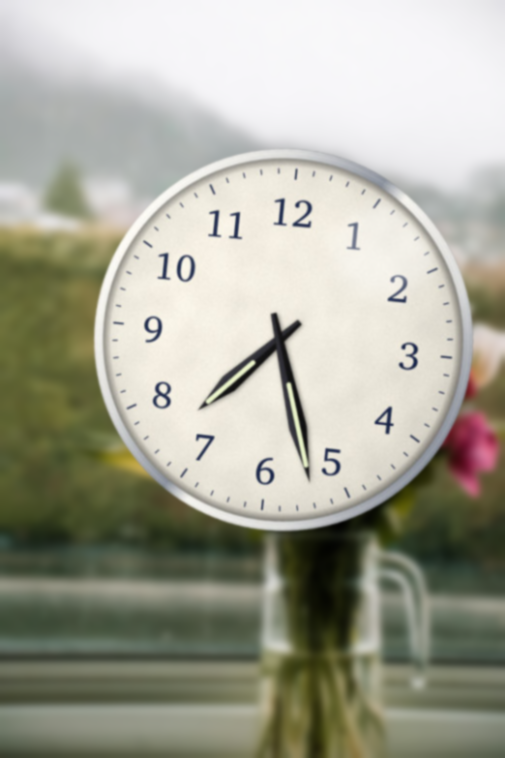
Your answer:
{"hour": 7, "minute": 27}
